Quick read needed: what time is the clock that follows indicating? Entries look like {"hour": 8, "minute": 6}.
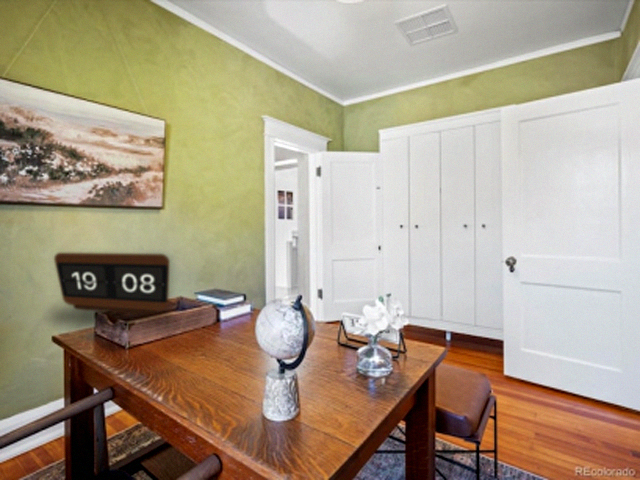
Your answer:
{"hour": 19, "minute": 8}
